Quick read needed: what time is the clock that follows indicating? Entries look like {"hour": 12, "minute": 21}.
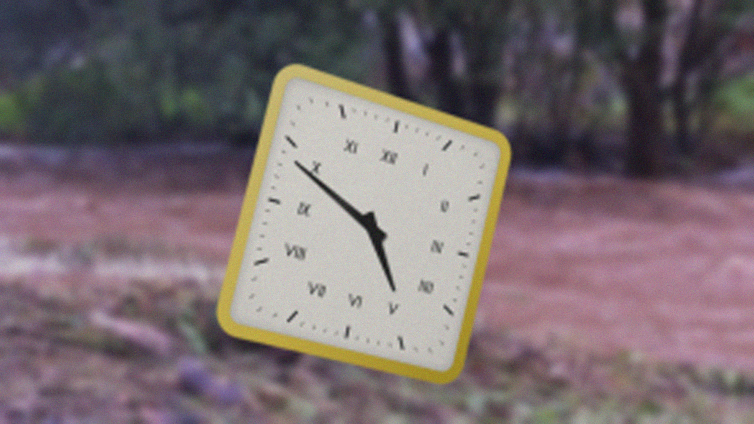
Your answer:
{"hour": 4, "minute": 49}
